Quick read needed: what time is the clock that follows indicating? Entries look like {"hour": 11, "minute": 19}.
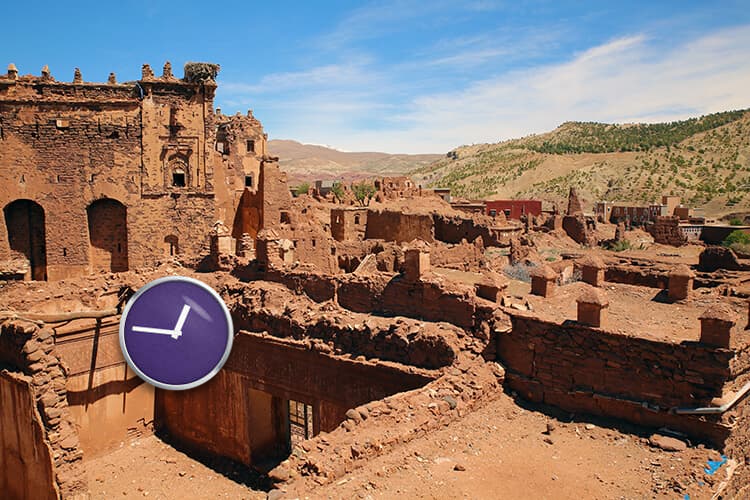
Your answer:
{"hour": 12, "minute": 46}
